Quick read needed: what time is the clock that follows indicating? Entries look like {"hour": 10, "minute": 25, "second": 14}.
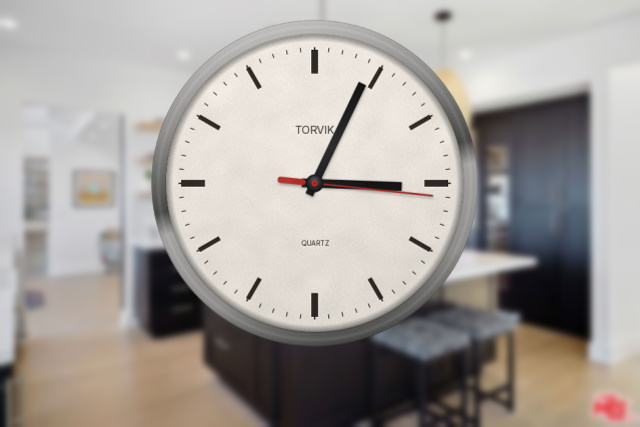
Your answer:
{"hour": 3, "minute": 4, "second": 16}
